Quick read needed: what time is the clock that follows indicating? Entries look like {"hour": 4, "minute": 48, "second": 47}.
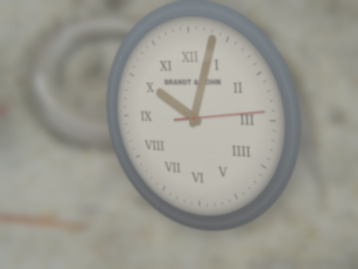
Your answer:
{"hour": 10, "minute": 3, "second": 14}
